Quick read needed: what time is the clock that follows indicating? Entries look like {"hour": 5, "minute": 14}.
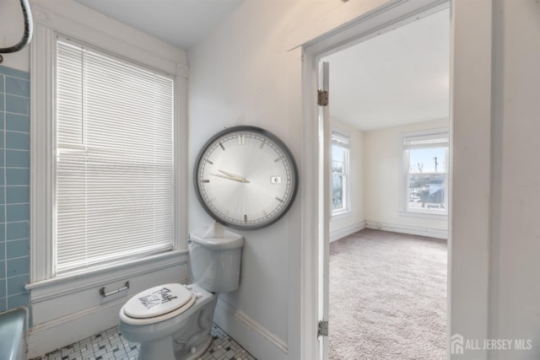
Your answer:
{"hour": 9, "minute": 47}
